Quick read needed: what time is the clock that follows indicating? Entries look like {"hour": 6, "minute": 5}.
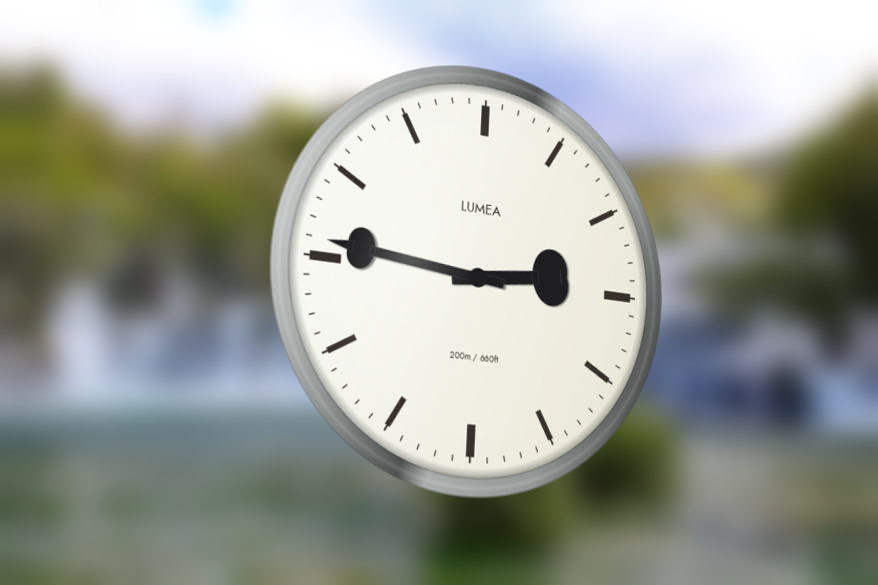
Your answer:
{"hour": 2, "minute": 46}
